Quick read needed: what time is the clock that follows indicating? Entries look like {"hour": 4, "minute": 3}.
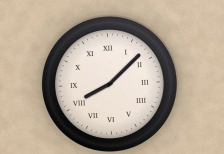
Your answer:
{"hour": 8, "minute": 8}
